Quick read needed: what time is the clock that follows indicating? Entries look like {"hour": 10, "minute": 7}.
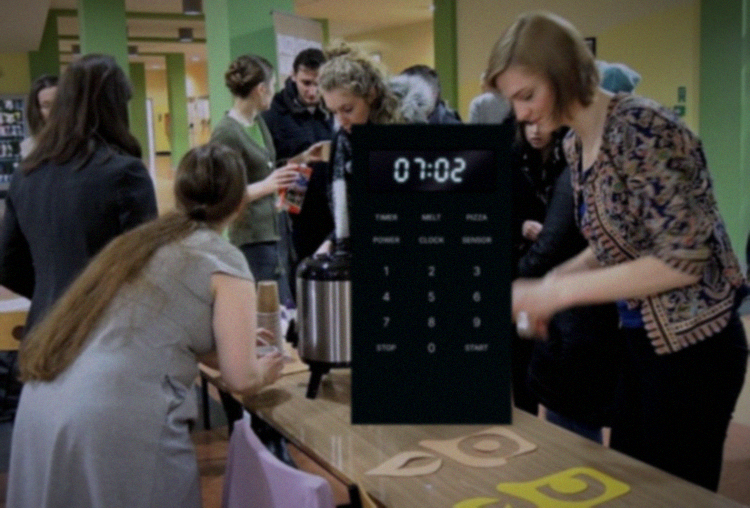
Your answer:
{"hour": 7, "minute": 2}
